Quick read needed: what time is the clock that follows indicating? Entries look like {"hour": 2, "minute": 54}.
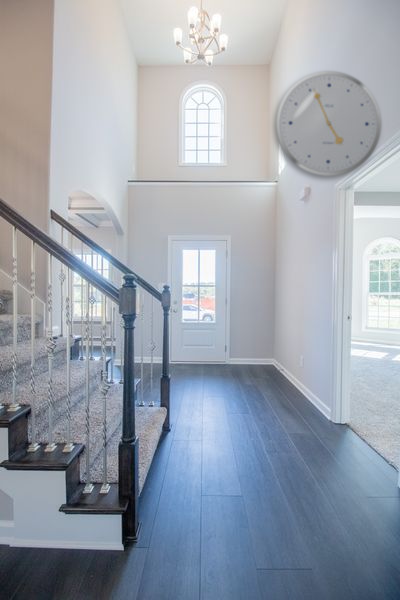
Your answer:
{"hour": 4, "minute": 56}
